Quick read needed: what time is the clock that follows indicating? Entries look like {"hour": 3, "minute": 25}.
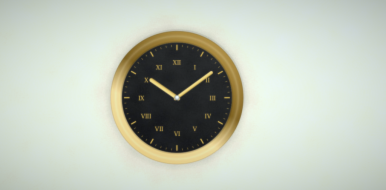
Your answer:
{"hour": 10, "minute": 9}
